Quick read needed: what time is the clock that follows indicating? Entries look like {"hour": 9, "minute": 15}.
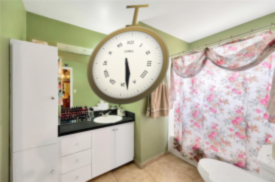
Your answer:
{"hour": 5, "minute": 28}
